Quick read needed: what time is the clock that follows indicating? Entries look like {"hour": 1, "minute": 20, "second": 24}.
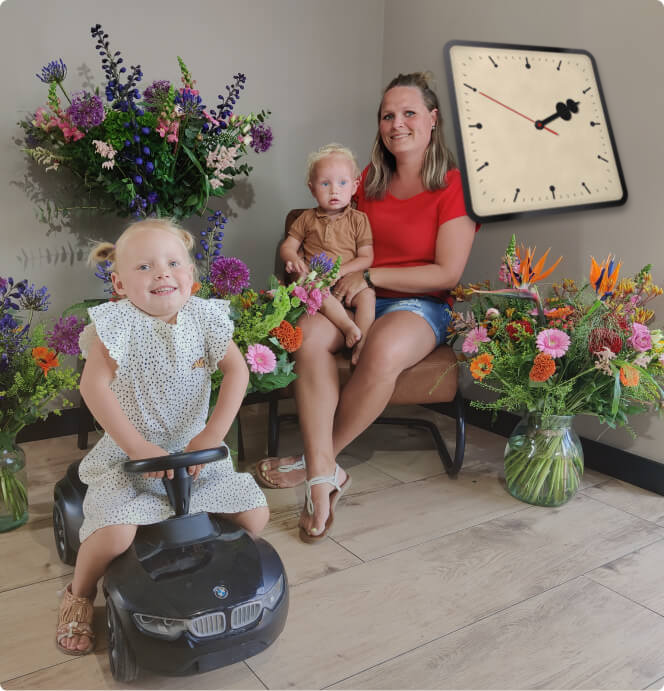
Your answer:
{"hour": 2, "minute": 10, "second": 50}
